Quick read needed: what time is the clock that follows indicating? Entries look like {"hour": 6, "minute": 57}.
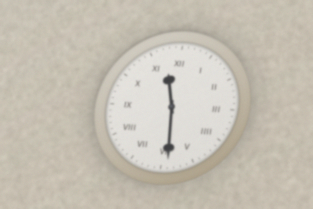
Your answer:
{"hour": 11, "minute": 29}
